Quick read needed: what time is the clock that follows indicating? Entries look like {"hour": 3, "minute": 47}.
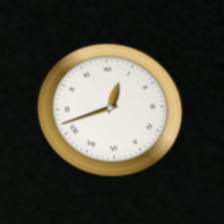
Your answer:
{"hour": 12, "minute": 42}
